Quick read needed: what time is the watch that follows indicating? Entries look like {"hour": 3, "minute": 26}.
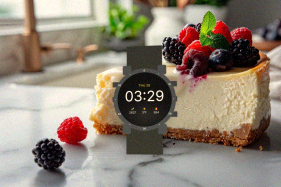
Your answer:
{"hour": 3, "minute": 29}
